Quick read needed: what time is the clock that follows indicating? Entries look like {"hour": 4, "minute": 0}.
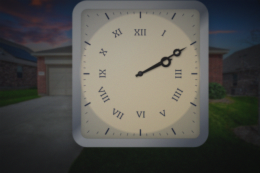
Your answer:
{"hour": 2, "minute": 10}
